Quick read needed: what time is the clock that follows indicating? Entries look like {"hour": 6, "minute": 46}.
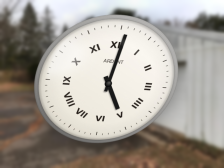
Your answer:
{"hour": 5, "minute": 1}
